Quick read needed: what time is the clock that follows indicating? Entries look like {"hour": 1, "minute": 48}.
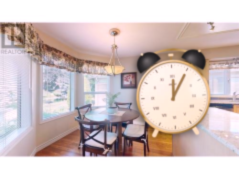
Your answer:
{"hour": 12, "minute": 5}
